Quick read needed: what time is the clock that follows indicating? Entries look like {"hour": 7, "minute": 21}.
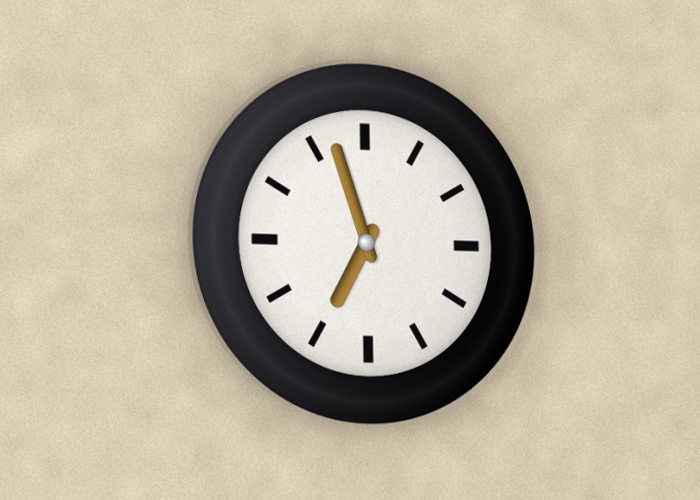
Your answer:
{"hour": 6, "minute": 57}
